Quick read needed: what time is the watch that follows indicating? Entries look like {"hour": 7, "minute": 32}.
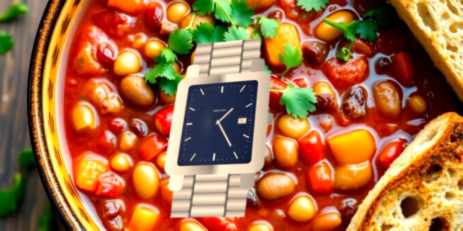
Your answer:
{"hour": 1, "minute": 25}
